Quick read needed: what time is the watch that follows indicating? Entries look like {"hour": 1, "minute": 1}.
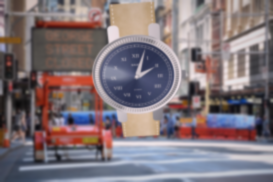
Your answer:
{"hour": 2, "minute": 3}
